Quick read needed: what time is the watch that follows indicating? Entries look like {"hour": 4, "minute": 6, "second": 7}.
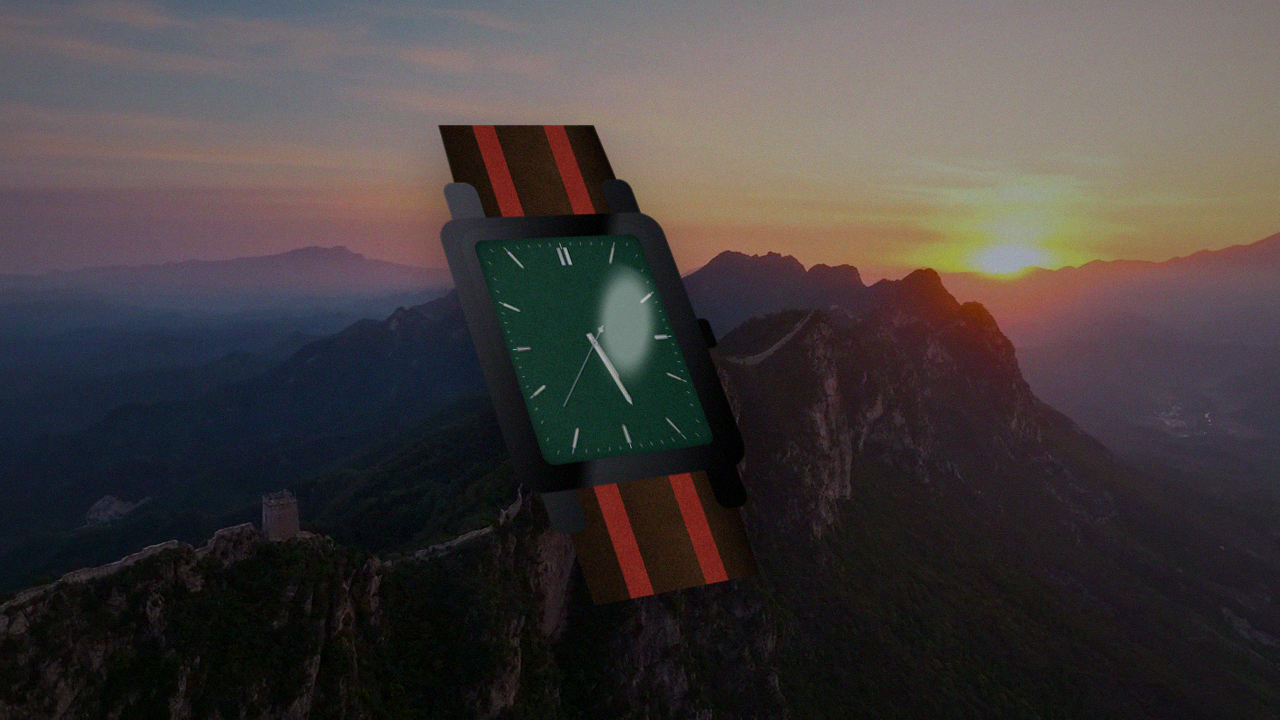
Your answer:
{"hour": 5, "minute": 27, "second": 37}
